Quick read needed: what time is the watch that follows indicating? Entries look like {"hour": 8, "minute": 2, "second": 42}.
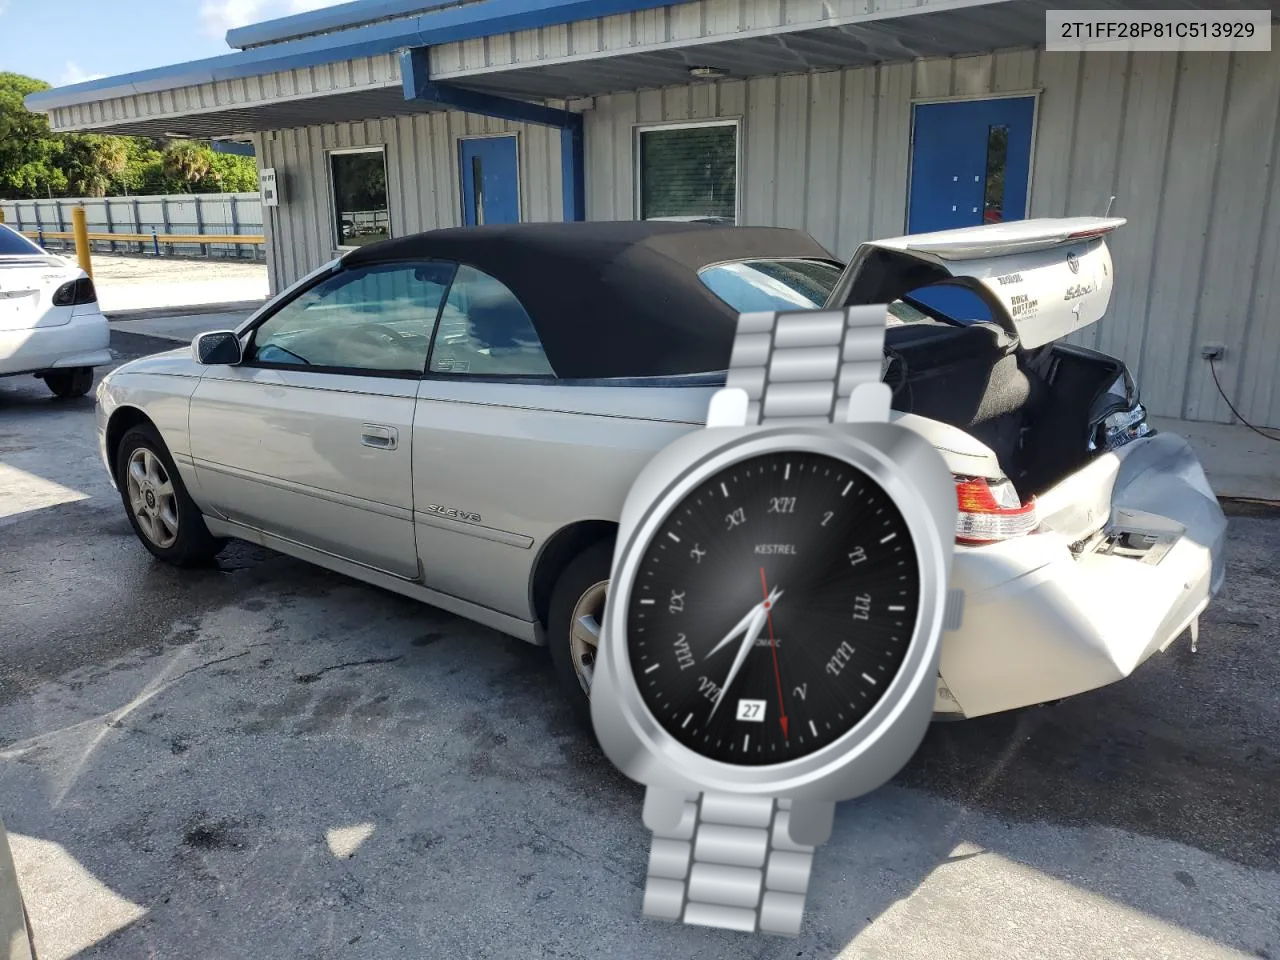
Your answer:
{"hour": 7, "minute": 33, "second": 27}
